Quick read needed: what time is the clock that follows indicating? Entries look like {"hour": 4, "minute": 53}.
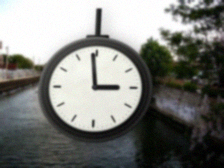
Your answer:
{"hour": 2, "minute": 59}
